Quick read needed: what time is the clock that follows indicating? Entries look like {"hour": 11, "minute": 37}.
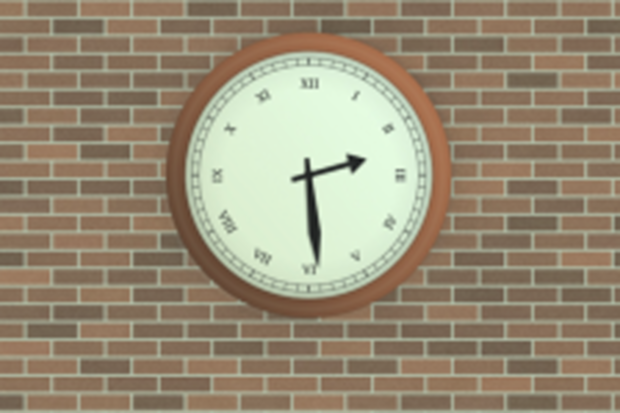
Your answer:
{"hour": 2, "minute": 29}
